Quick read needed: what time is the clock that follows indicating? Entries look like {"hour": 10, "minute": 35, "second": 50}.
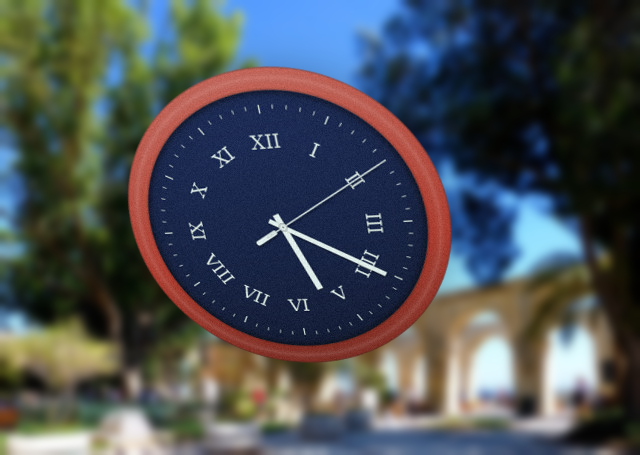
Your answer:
{"hour": 5, "minute": 20, "second": 10}
